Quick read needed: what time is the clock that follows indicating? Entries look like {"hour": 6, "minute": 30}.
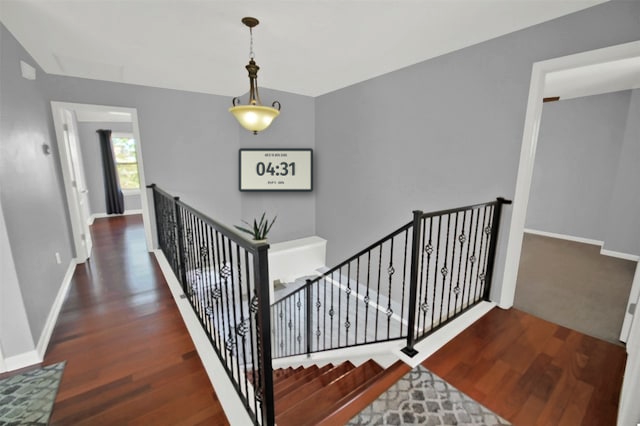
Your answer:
{"hour": 4, "minute": 31}
